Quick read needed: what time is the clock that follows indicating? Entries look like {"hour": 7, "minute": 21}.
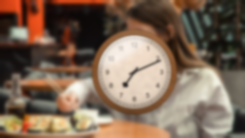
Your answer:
{"hour": 7, "minute": 11}
